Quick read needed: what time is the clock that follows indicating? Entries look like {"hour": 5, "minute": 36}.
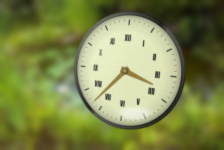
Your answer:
{"hour": 3, "minute": 37}
